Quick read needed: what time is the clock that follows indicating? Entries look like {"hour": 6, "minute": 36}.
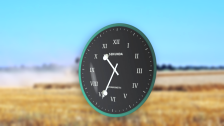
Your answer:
{"hour": 10, "minute": 34}
